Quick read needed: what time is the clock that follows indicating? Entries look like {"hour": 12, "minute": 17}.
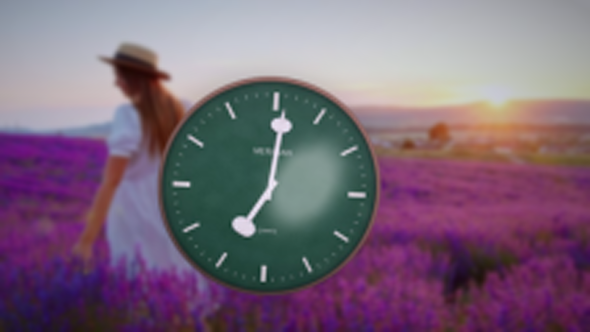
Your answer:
{"hour": 7, "minute": 1}
